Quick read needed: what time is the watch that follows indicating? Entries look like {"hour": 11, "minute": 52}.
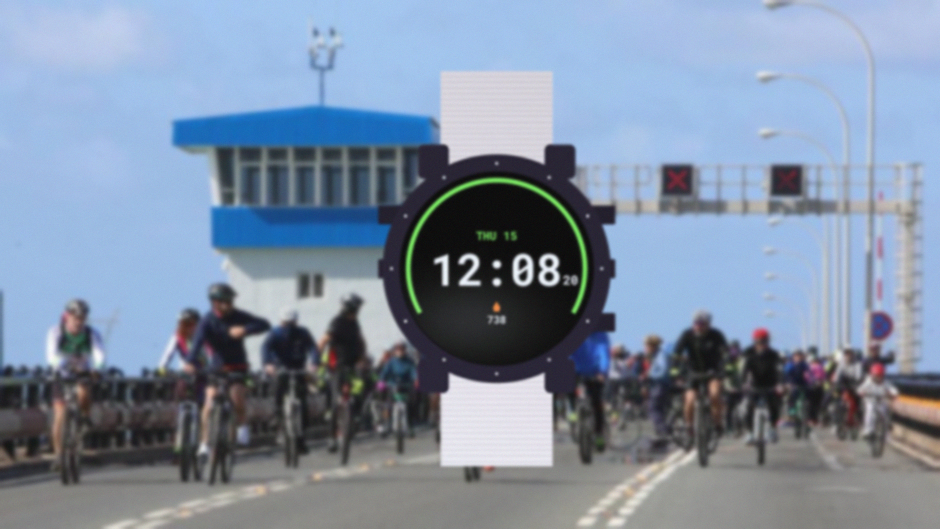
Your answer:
{"hour": 12, "minute": 8}
